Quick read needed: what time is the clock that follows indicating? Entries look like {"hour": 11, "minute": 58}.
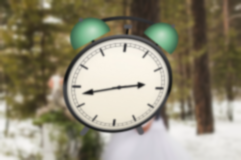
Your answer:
{"hour": 2, "minute": 43}
